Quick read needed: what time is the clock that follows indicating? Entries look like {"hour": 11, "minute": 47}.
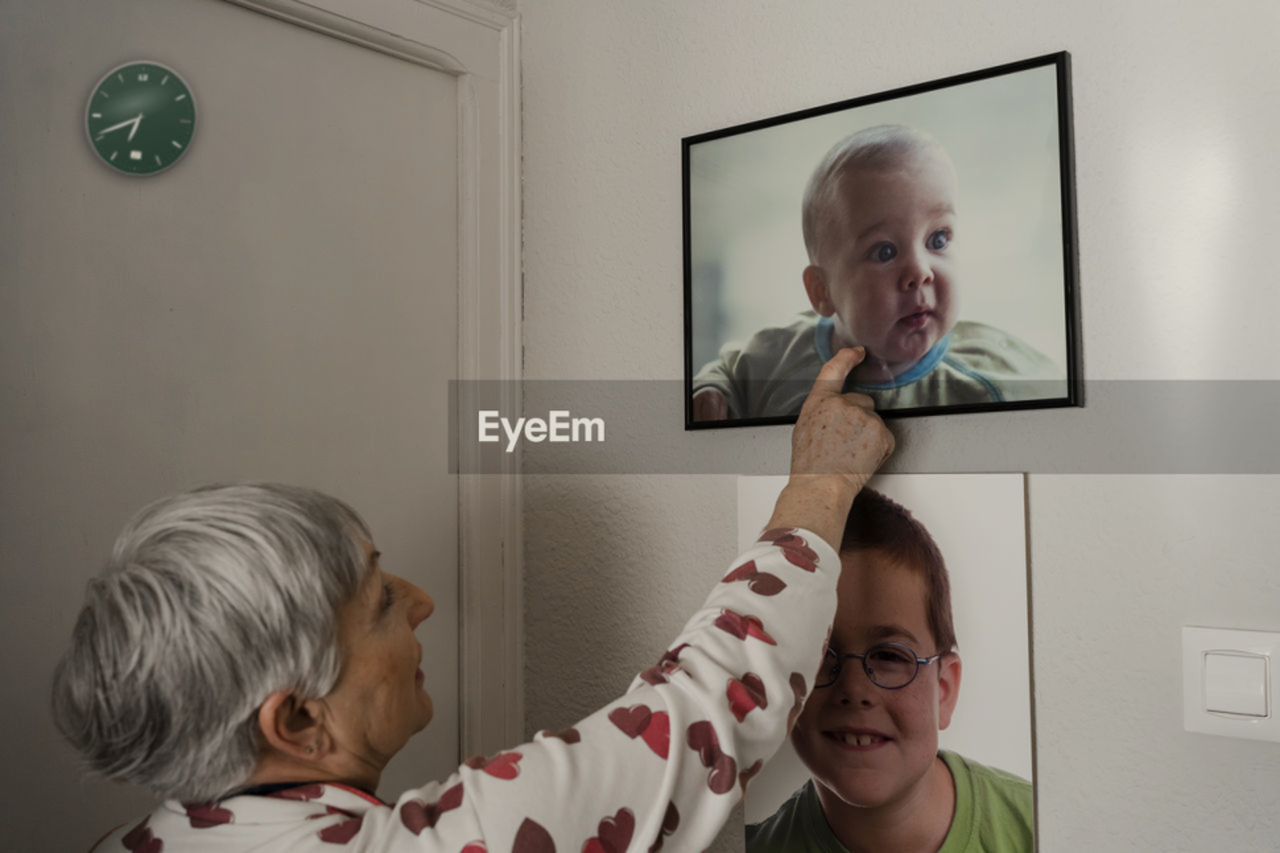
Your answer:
{"hour": 6, "minute": 41}
